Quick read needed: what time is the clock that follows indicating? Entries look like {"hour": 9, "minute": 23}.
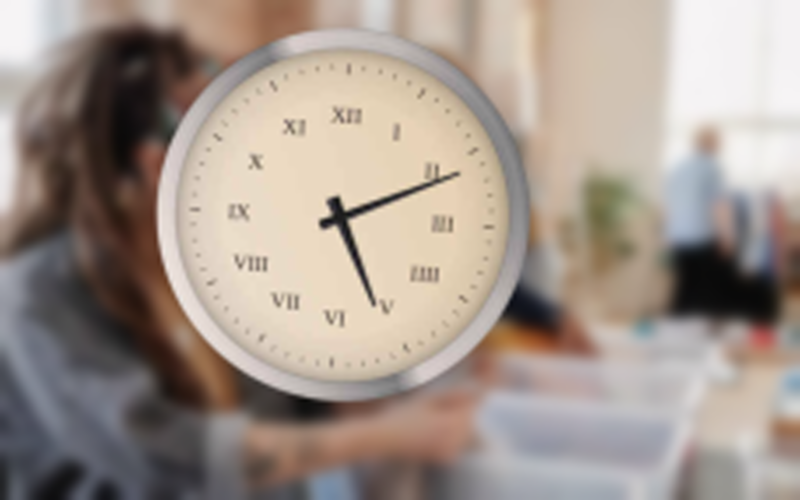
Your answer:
{"hour": 5, "minute": 11}
